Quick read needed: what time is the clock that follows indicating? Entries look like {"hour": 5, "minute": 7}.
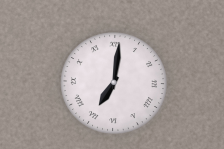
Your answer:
{"hour": 7, "minute": 1}
